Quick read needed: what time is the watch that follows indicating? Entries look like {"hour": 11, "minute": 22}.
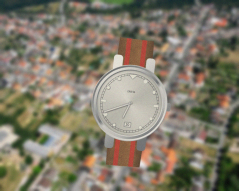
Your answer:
{"hour": 6, "minute": 41}
